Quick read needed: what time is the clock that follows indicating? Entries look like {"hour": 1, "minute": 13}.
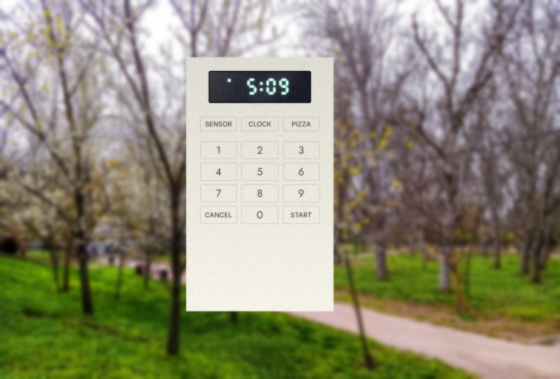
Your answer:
{"hour": 5, "minute": 9}
